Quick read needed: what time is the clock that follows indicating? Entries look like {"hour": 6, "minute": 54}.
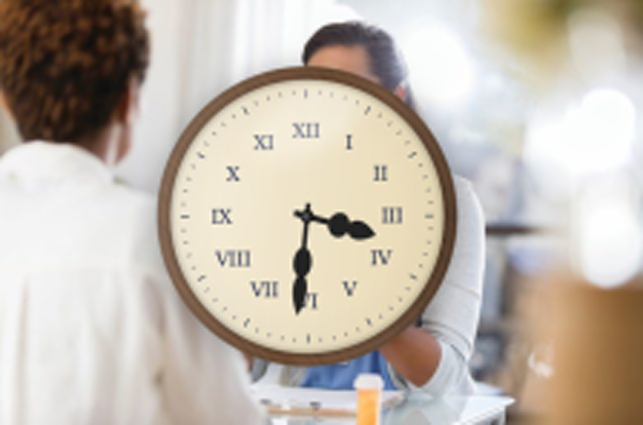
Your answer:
{"hour": 3, "minute": 31}
